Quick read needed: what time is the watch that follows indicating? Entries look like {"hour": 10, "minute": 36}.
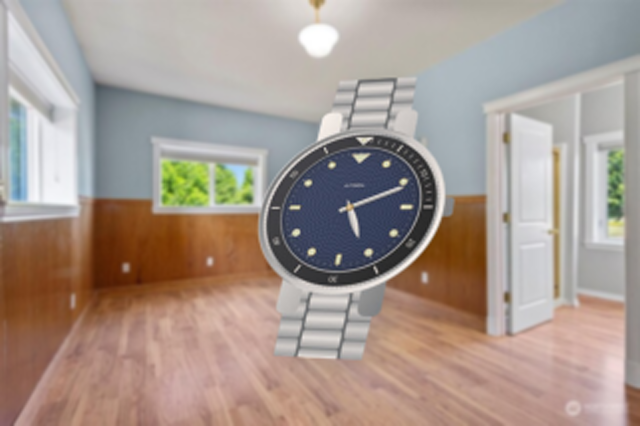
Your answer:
{"hour": 5, "minute": 11}
